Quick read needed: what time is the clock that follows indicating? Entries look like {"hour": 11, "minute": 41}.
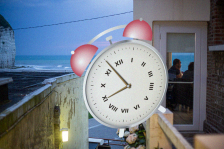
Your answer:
{"hour": 8, "minute": 57}
